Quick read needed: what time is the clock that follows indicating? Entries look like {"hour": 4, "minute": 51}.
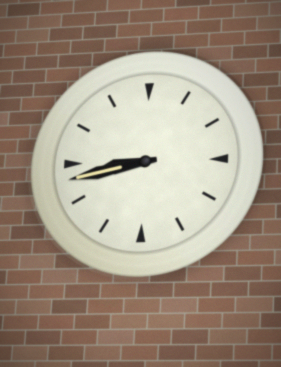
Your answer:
{"hour": 8, "minute": 43}
